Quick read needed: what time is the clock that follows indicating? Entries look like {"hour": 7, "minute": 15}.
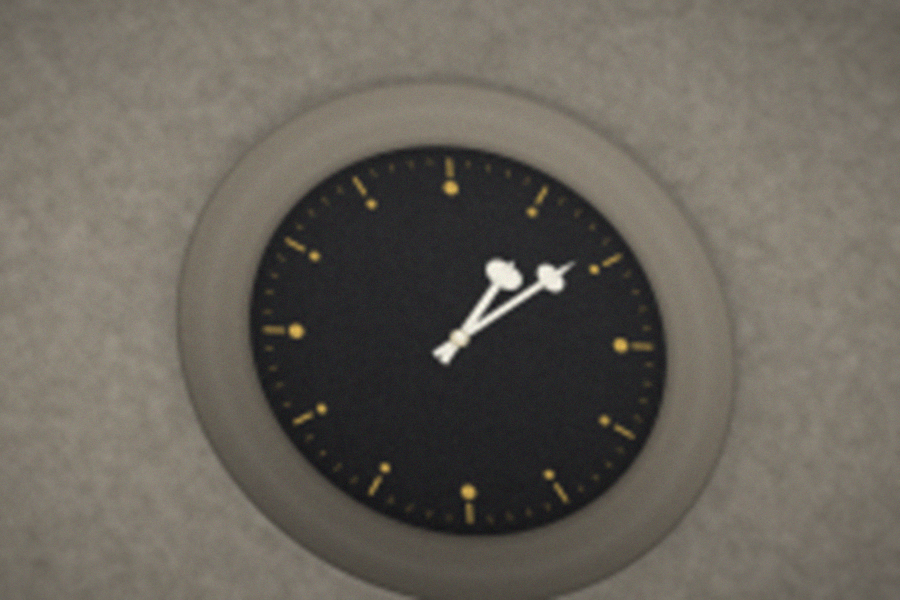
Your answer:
{"hour": 1, "minute": 9}
